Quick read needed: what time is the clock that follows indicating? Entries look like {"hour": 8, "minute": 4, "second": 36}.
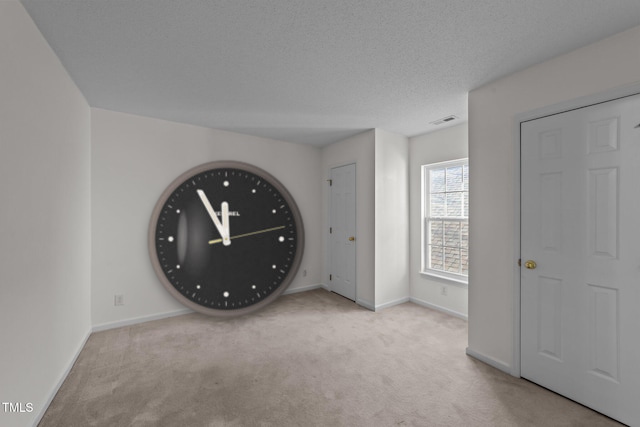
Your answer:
{"hour": 11, "minute": 55, "second": 13}
